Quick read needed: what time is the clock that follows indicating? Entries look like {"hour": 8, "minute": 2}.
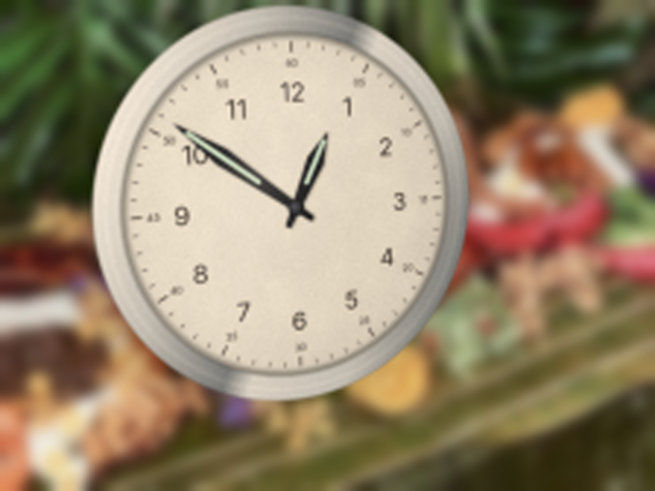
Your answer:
{"hour": 12, "minute": 51}
